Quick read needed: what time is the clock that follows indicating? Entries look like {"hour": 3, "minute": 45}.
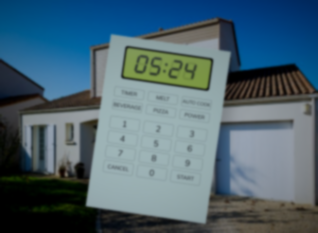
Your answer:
{"hour": 5, "minute": 24}
